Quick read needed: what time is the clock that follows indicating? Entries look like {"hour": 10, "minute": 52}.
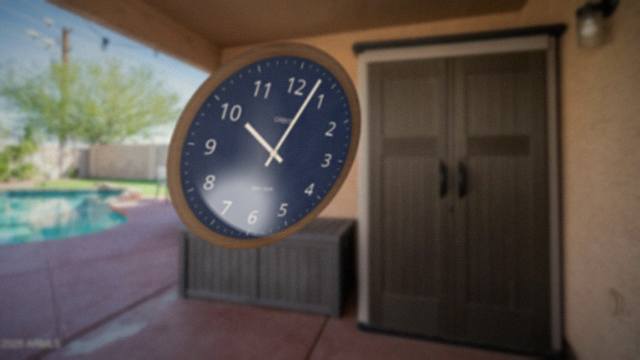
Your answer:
{"hour": 10, "minute": 3}
